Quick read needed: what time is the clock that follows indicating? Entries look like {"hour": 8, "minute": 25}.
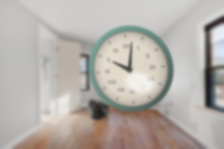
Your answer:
{"hour": 10, "minute": 2}
